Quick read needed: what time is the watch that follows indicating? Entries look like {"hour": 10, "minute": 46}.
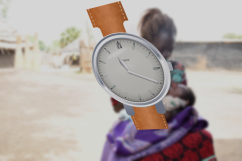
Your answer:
{"hour": 11, "minute": 20}
